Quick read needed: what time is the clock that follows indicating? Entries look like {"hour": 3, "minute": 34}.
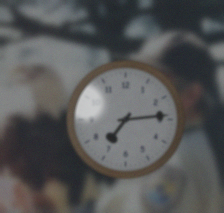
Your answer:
{"hour": 7, "minute": 14}
